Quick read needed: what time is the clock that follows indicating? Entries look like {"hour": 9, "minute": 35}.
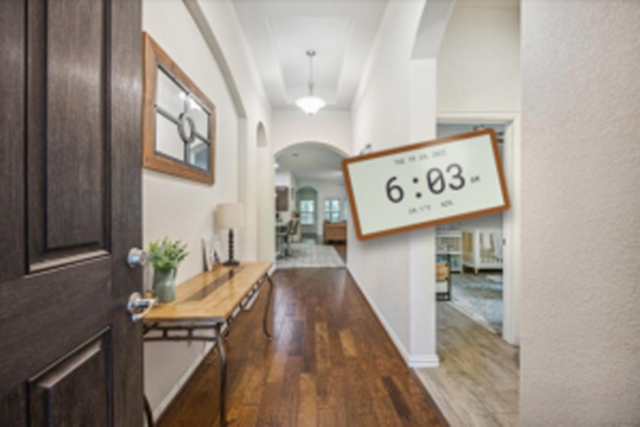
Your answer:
{"hour": 6, "minute": 3}
